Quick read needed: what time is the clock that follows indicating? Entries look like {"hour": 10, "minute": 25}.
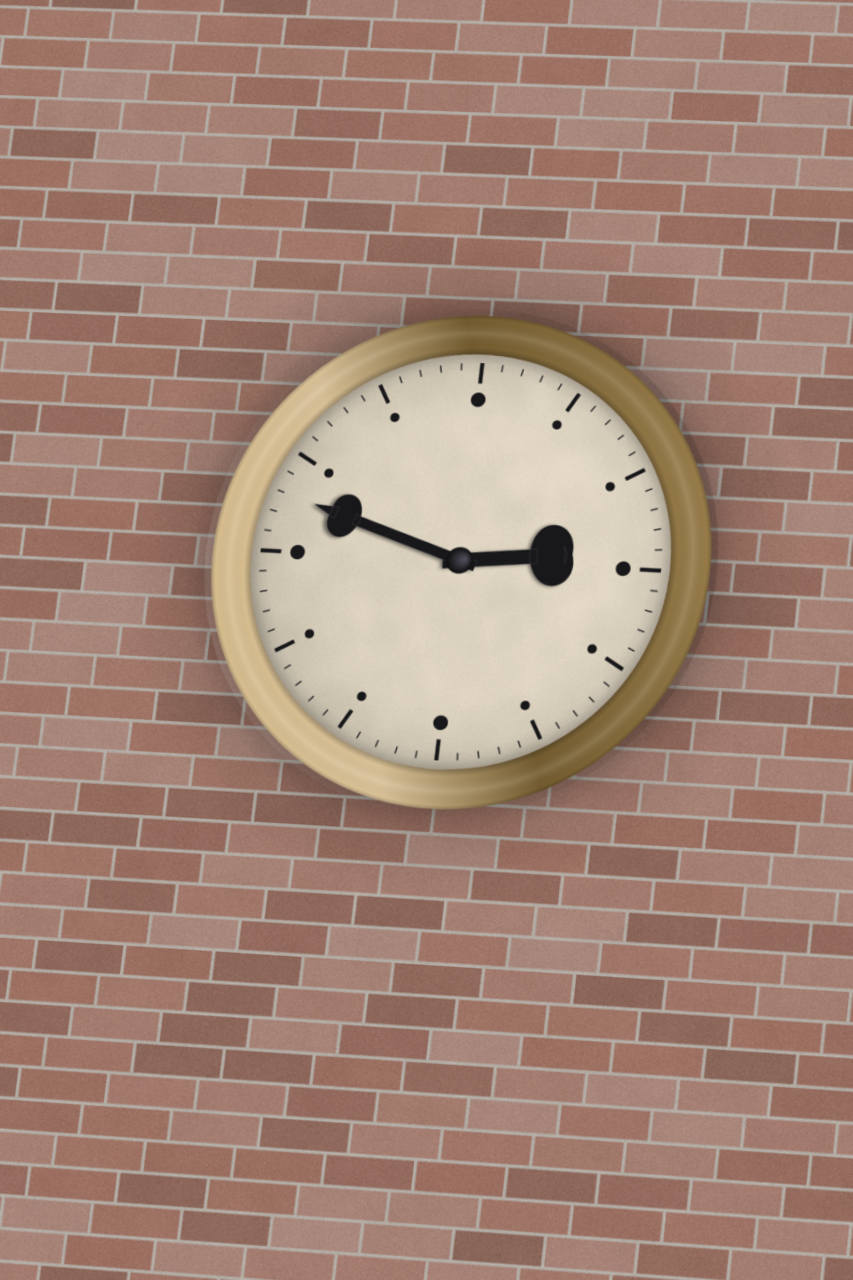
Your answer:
{"hour": 2, "minute": 48}
